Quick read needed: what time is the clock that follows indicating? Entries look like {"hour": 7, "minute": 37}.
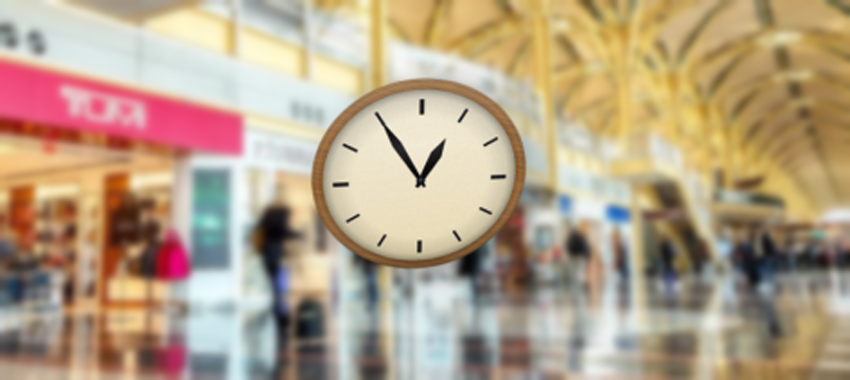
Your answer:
{"hour": 12, "minute": 55}
